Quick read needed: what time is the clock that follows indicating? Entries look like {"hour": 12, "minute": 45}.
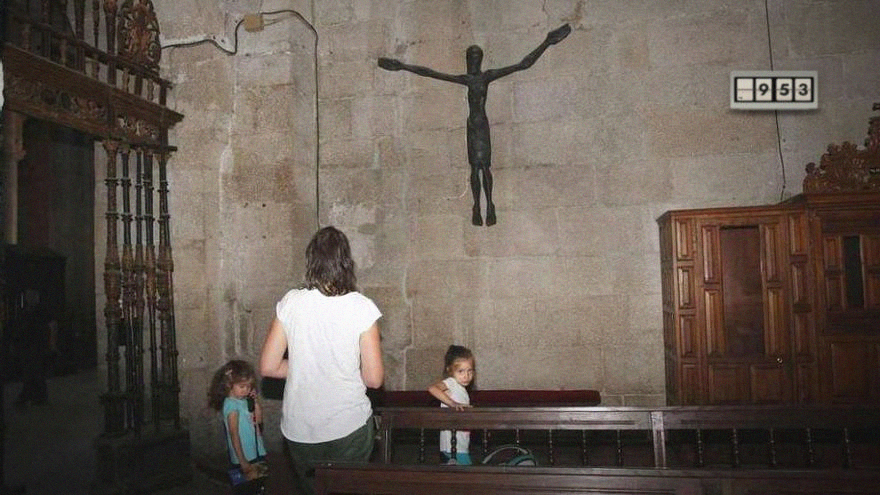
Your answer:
{"hour": 9, "minute": 53}
